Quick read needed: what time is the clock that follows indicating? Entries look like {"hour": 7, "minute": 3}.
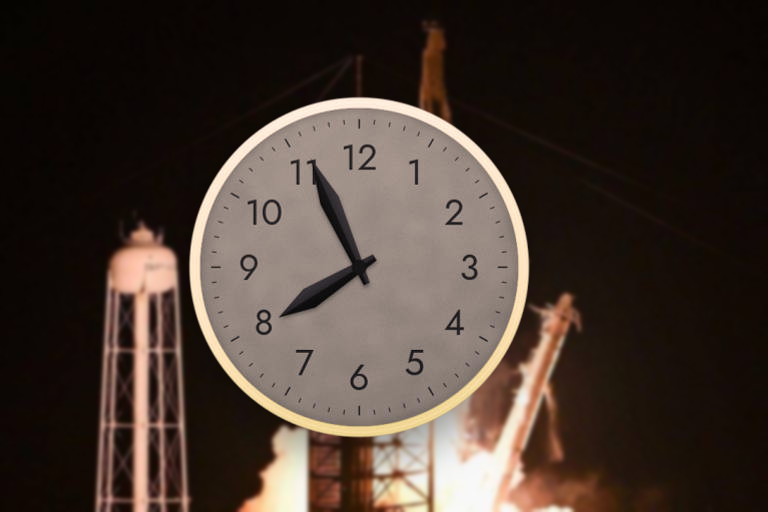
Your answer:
{"hour": 7, "minute": 56}
